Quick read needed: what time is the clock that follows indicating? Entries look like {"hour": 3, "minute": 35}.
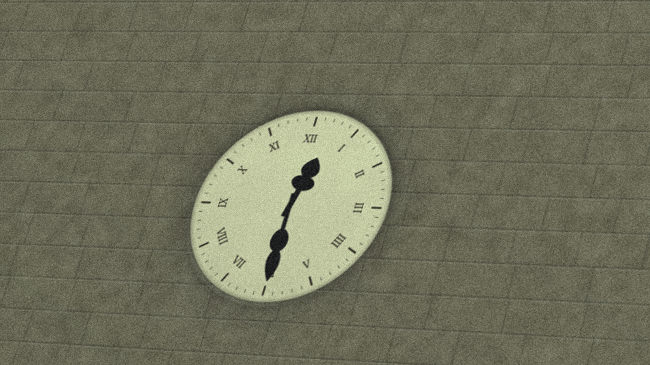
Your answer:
{"hour": 12, "minute": 30}
